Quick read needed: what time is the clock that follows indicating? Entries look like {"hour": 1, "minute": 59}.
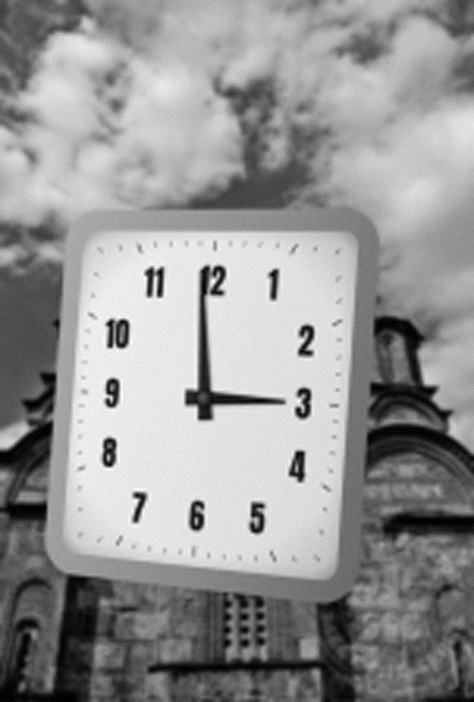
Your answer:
{"hour": 2, "minute": 59}
